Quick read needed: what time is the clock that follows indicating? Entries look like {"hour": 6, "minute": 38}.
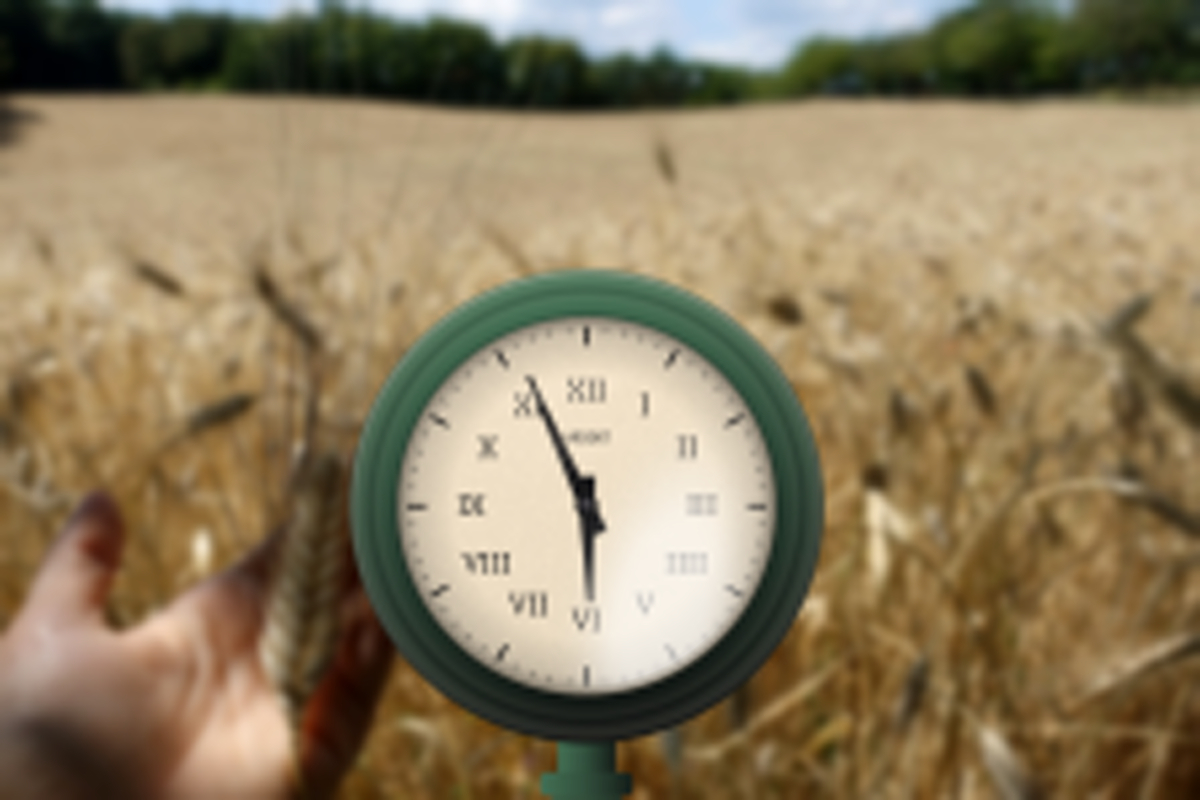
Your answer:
{"hour": 5, "minute": 56}
